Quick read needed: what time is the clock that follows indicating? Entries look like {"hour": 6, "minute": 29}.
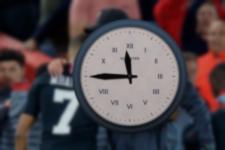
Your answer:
{"hour": 11, "minute": 45}
